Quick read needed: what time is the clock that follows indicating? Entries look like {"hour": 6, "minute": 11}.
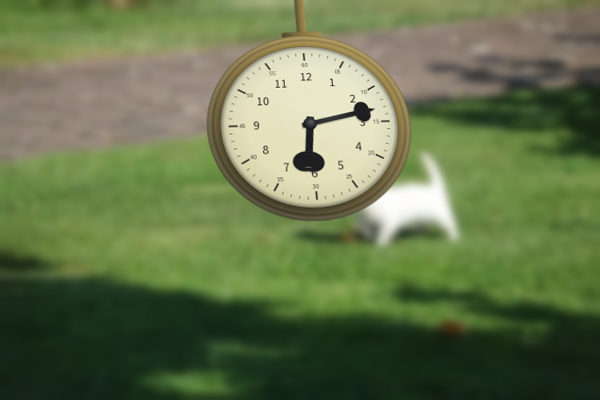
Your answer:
{"hour": 6, "minute": 13}
